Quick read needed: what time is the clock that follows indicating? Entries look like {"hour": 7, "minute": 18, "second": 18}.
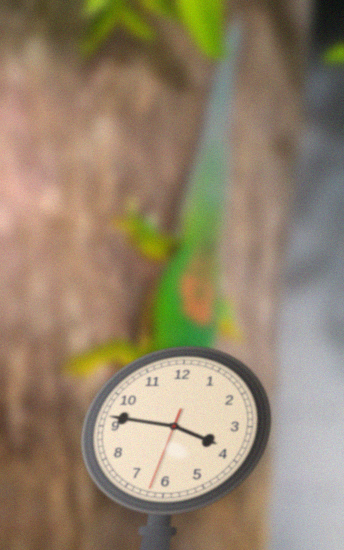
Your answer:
{"hour": 3, "minute": 46, "second": 32}
